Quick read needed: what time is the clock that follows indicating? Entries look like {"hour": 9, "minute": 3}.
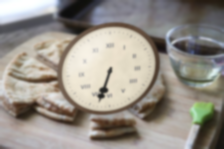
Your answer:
{"hour": 6, "minute": 33}
